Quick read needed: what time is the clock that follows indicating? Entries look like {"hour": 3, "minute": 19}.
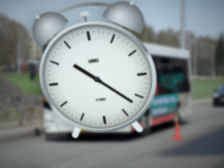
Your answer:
{"hour": 10, "minute": 22}
